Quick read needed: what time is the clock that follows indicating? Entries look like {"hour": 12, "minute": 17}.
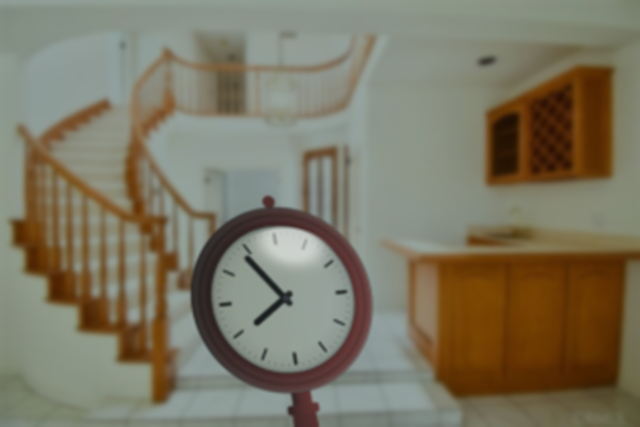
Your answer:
{"hour": 7, "minute": 54}
